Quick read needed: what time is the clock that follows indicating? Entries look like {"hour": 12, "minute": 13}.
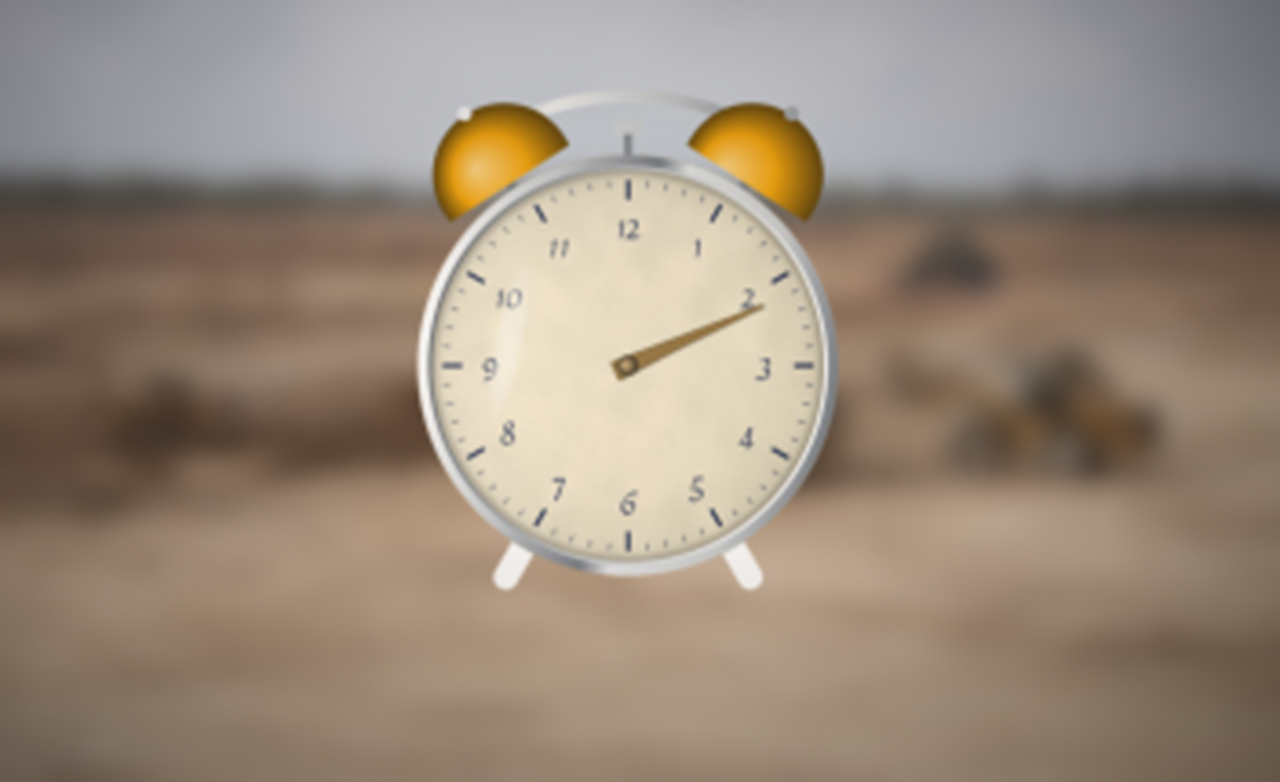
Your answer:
{"hour": 2, "minute": 11}
